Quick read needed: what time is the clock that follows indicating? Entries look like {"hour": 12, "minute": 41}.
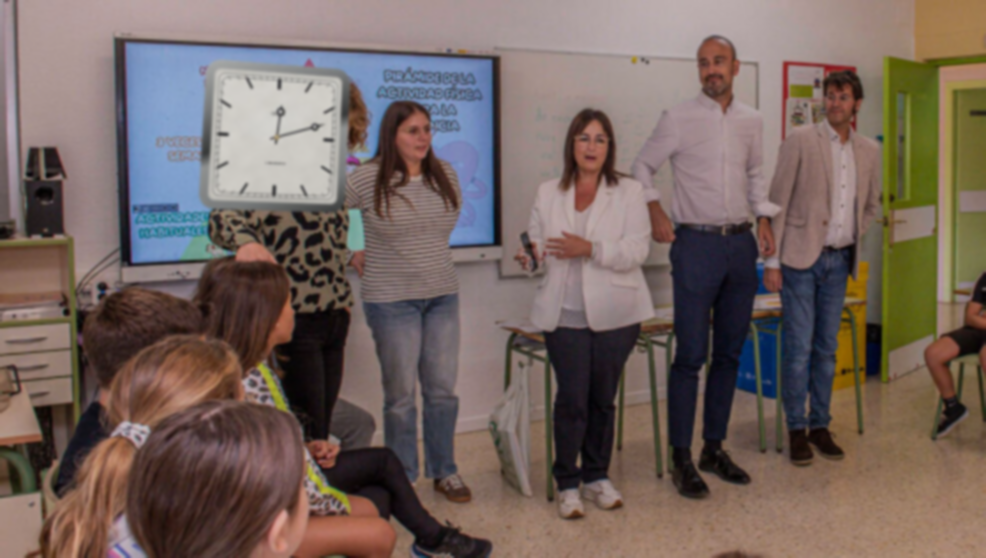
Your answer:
{"hour": 12, "minute": 12}
